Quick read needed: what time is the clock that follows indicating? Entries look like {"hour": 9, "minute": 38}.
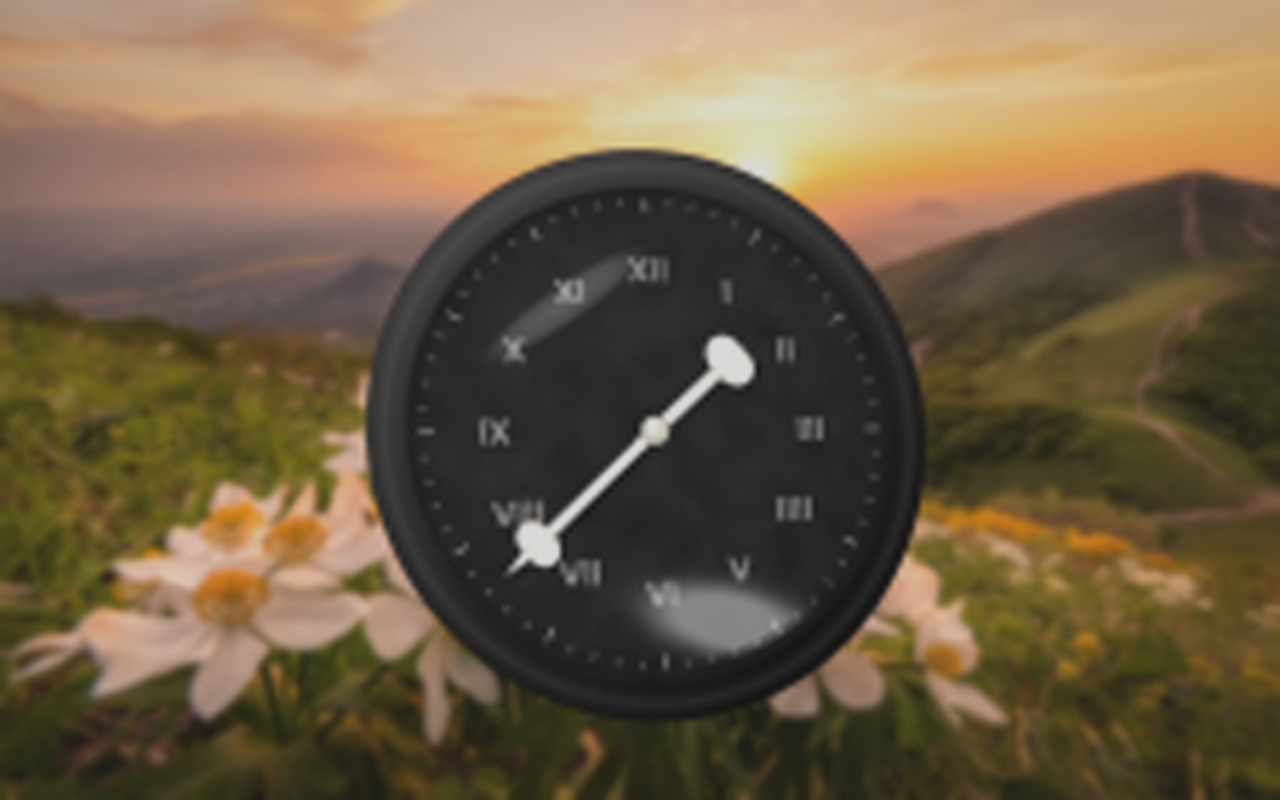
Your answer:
{"hour": 1, "minute": 38}
